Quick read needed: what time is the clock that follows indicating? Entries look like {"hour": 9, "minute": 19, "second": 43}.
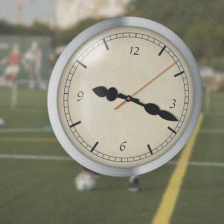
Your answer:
{"hour": 9, "minute": 18, "second": 8}
